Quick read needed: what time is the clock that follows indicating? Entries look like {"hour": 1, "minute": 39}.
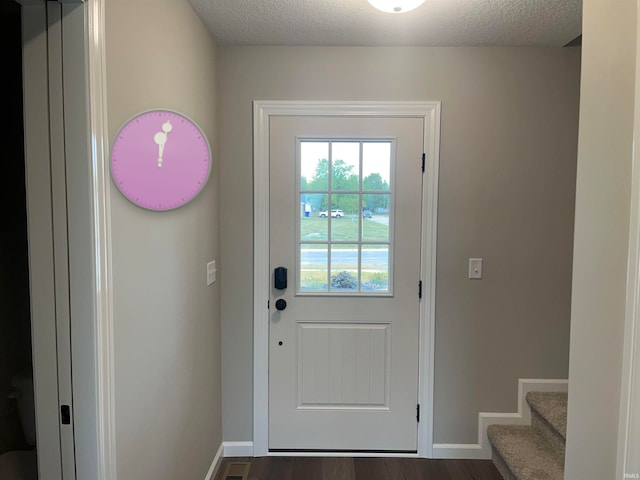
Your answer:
{"hour": 12, "minute": 2}
